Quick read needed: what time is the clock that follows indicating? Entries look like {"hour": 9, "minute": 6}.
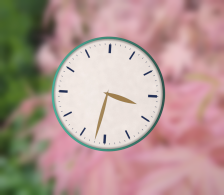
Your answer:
{"hour": 3, "minute": 32}
